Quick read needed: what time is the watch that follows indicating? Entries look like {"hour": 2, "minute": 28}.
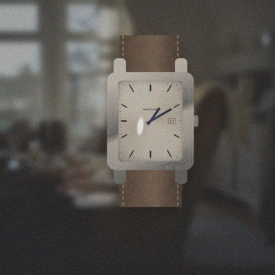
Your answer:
{"hour": 1, "minute": 10}
